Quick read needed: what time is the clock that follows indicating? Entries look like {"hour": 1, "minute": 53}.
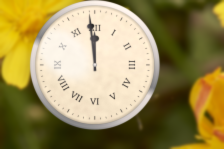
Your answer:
{"hour": 11, "minute": 59}
